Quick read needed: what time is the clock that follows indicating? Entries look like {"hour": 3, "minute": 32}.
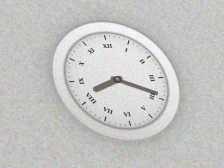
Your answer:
{"hour": 8, "minute": 19}
